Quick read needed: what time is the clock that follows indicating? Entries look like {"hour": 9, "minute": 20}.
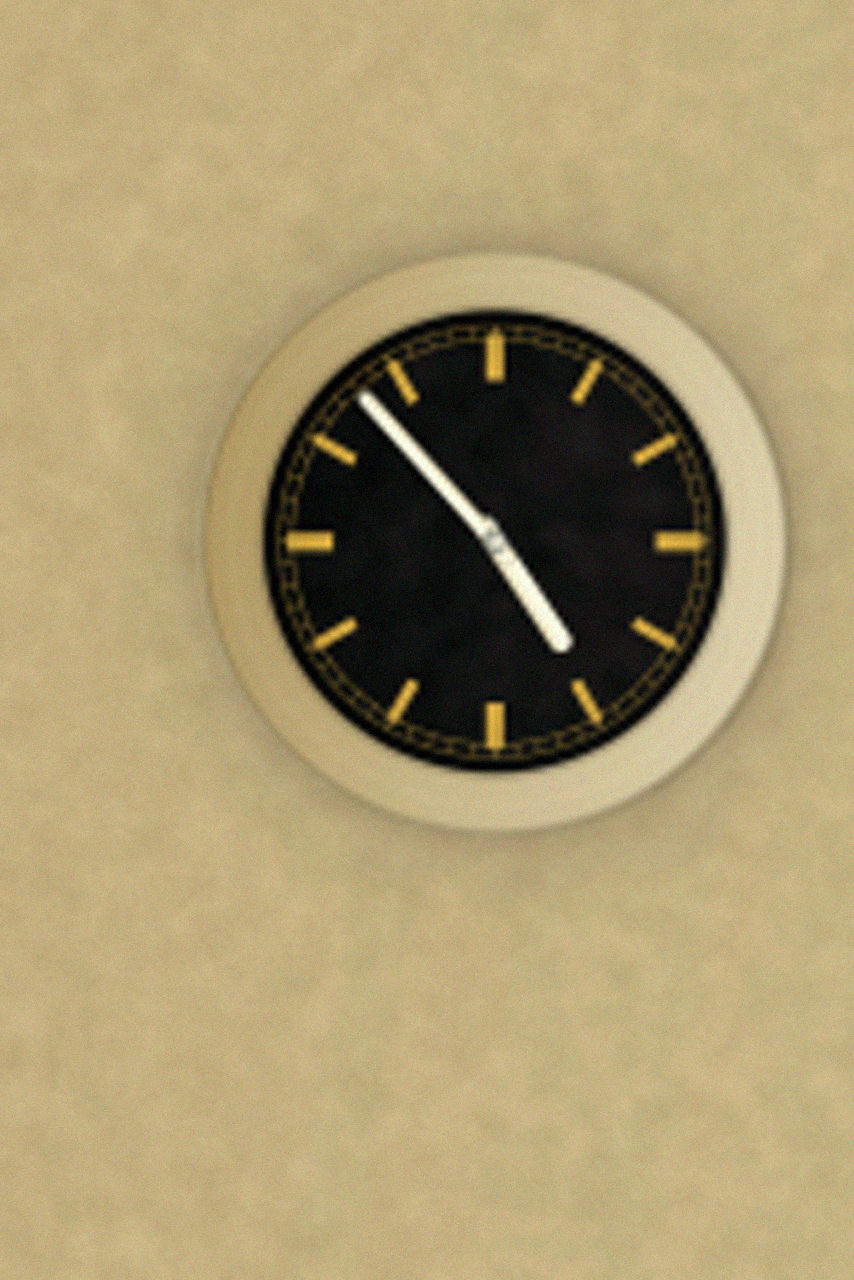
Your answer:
{"hour": 4, "minute": 53}
